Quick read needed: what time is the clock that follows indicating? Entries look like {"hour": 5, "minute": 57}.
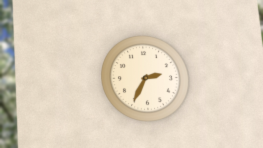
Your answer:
{"hour": 2, "minute": 35}
